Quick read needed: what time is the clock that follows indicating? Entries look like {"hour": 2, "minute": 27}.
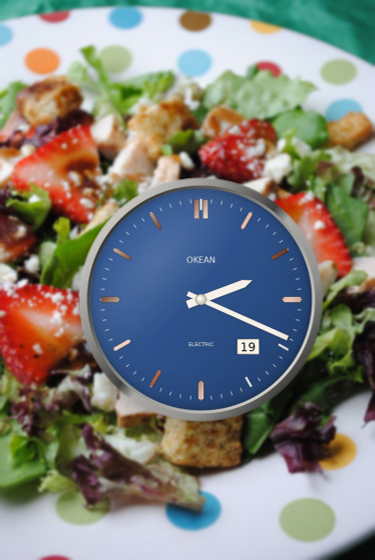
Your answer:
{"hour": 2, "minute": 19}
